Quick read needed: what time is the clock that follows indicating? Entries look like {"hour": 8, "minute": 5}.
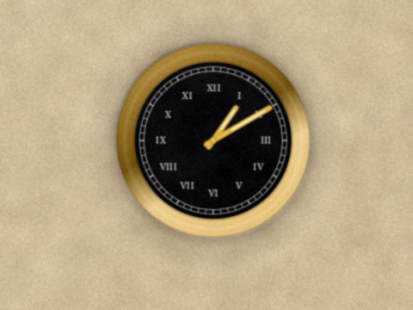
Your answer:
{"hour": 1, "minute": 10}
